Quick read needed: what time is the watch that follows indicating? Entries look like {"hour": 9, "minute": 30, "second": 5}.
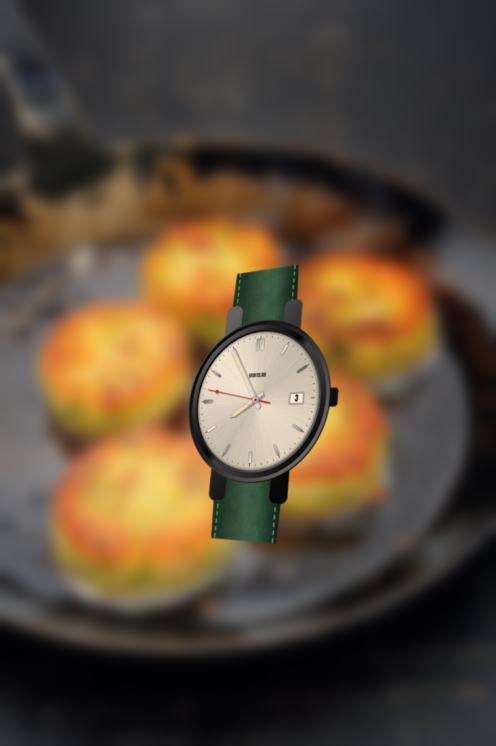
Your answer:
{"hour": 7, "minute": 54, "second": 47}
